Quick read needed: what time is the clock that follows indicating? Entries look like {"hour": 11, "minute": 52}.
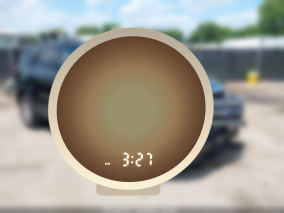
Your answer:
{"hour": 3, "minute": 27}
